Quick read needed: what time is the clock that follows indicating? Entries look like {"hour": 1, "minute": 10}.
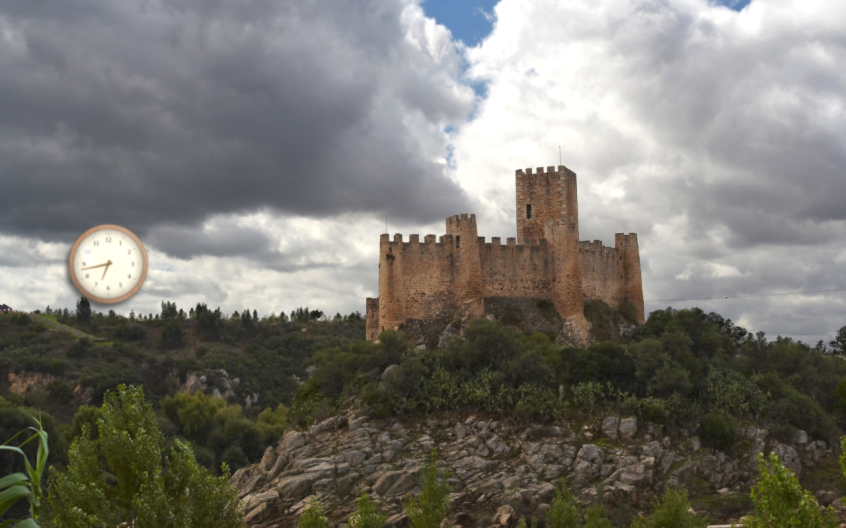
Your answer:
{"hour": 6, "minute": 43}
